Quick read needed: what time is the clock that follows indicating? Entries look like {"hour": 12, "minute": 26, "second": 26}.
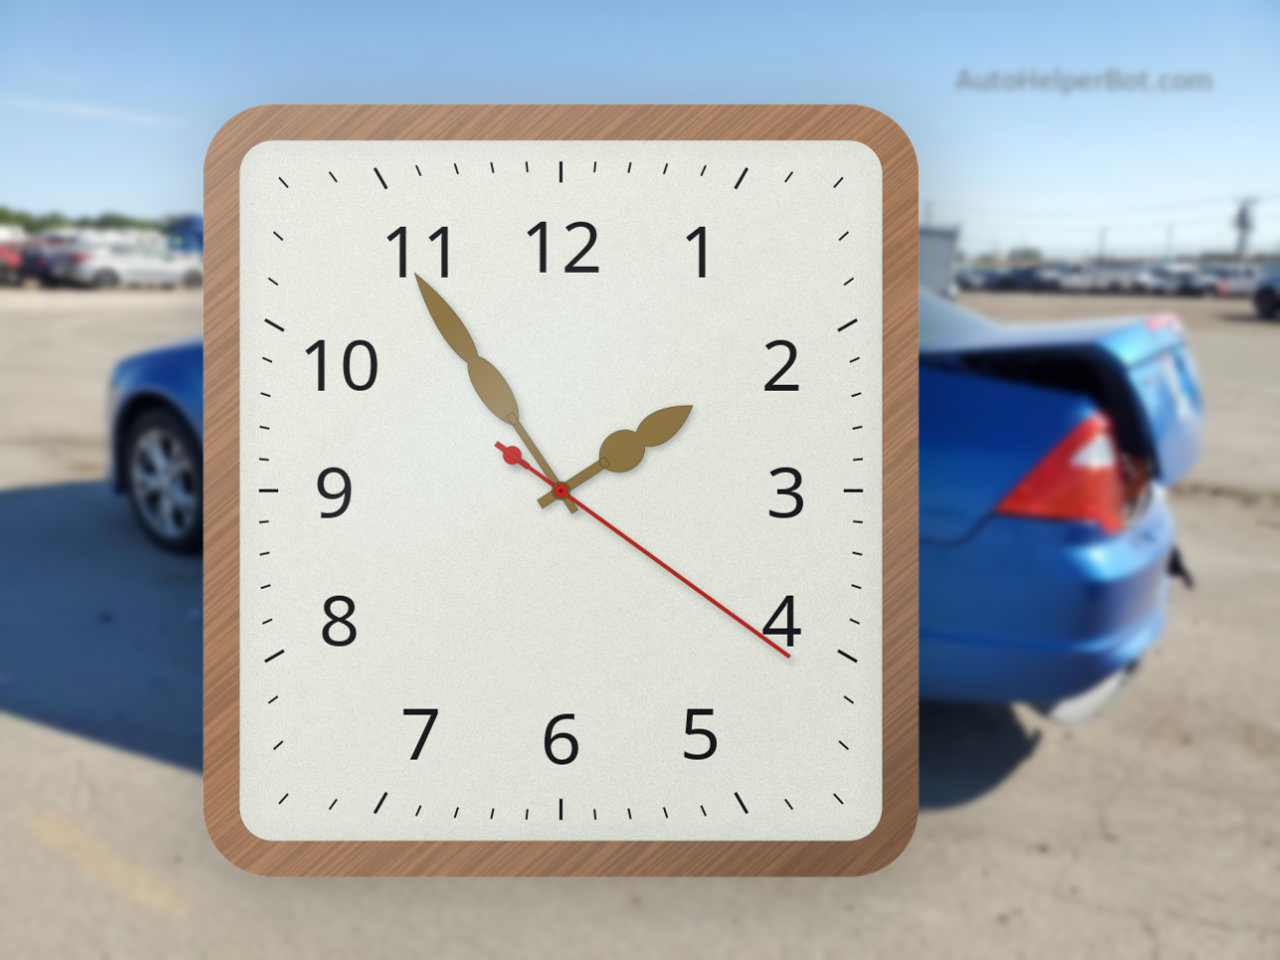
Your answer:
{"hour": 1, "minute": 54, "second": 21}
